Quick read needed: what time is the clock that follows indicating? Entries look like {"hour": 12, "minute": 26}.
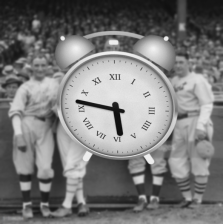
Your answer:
{"hour": 5, "minute": 47}
